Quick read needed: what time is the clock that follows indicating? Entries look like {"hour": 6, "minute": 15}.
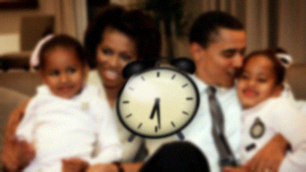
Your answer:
{"hour": 6, "minute": 29}
